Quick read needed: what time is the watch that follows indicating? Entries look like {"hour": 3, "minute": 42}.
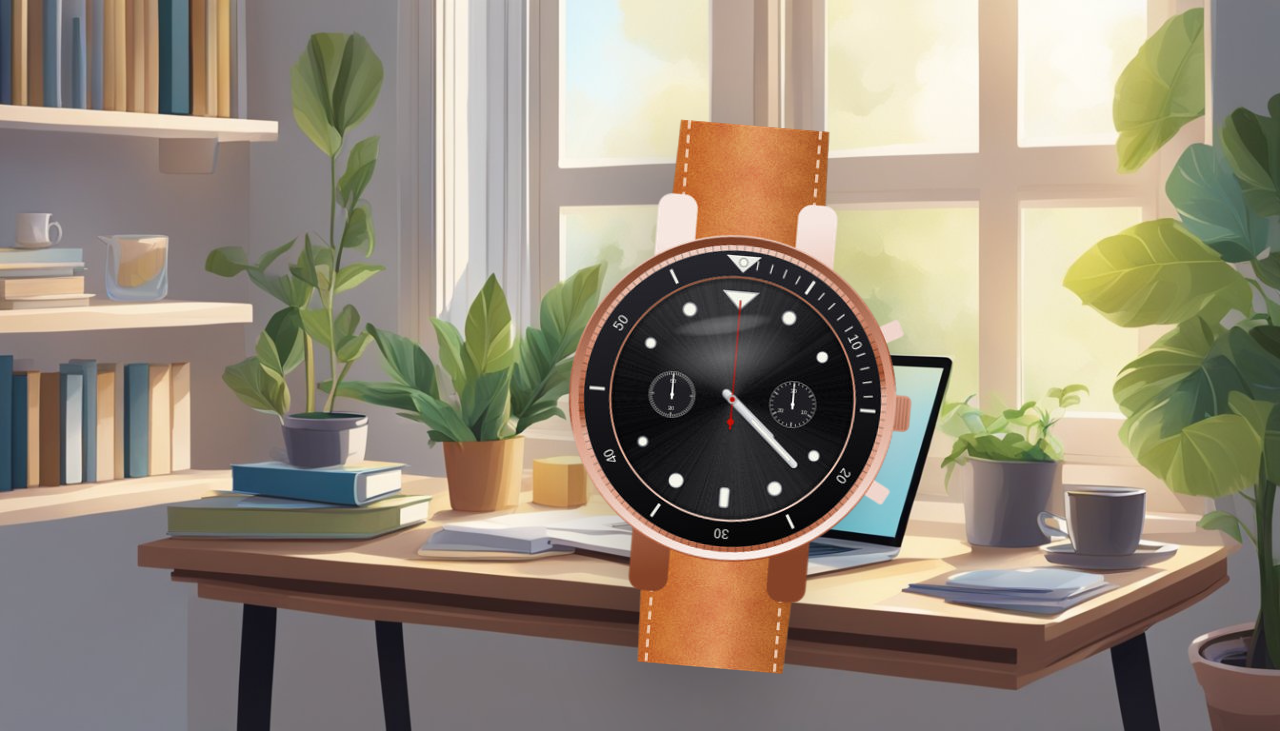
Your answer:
{"hour": 4, "minute": 22}
